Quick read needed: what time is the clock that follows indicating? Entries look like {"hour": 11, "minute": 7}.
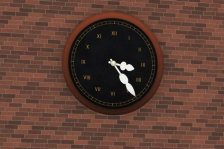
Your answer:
{"hour": 3, "minute": 24}
